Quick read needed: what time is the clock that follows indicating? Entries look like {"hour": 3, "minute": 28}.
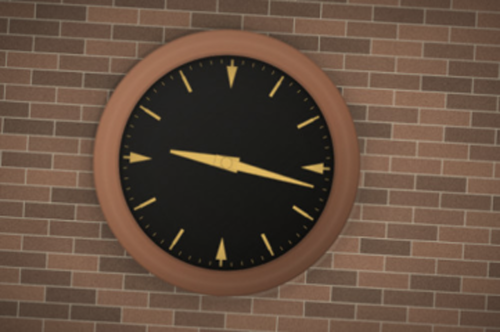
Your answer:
{"hour": 9, "minute": 17}
